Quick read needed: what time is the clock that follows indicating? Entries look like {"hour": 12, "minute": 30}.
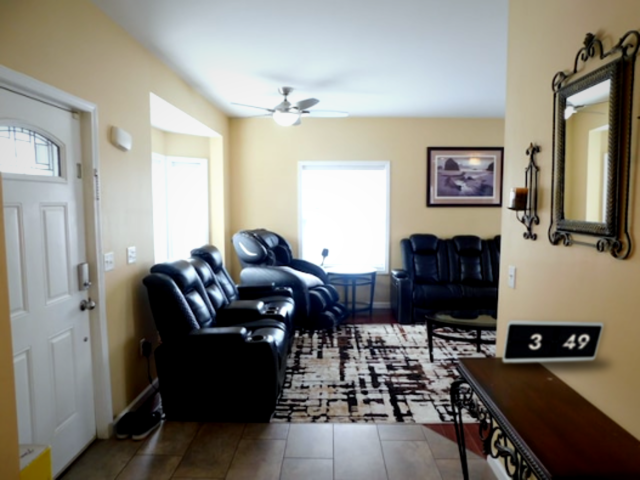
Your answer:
{"hour": 3, "minute": 49}
